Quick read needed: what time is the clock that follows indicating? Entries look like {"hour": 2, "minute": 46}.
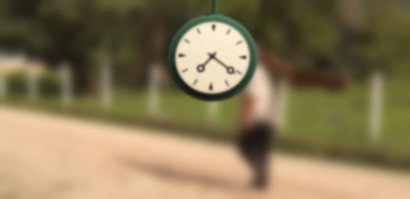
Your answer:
{"hour": 7, "minute": 21}
